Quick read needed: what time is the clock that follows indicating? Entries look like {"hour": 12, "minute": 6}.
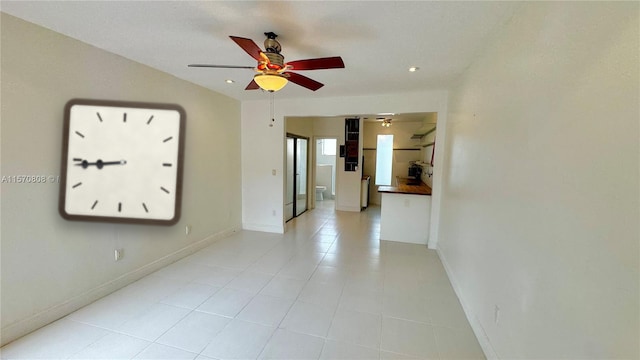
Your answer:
{"hour": 8, "minute": 44}
